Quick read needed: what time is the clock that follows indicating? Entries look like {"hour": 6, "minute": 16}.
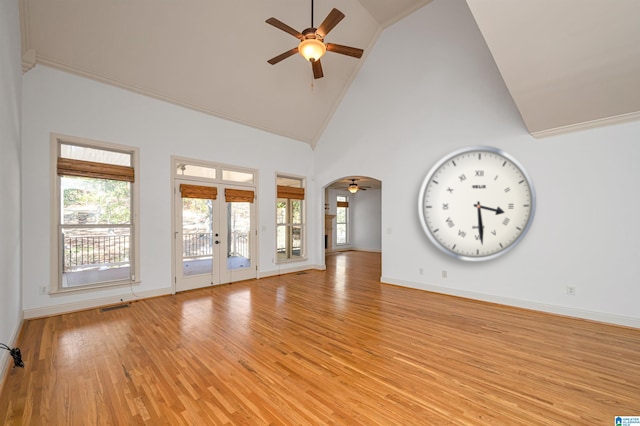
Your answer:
{"hour": 3, "minute": 29}
